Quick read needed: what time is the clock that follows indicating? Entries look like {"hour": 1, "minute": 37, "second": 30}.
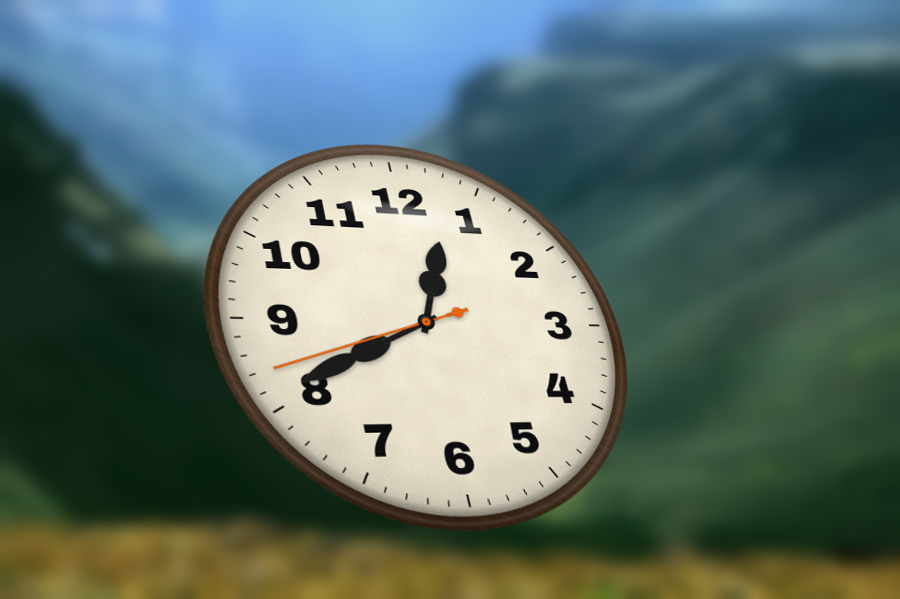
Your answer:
{"hour": 12, "minute": 40, "second": 42}
